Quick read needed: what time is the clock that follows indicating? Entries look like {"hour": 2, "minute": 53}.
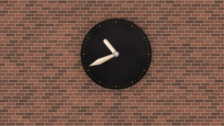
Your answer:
{"hour": 10, "minute": 41}
